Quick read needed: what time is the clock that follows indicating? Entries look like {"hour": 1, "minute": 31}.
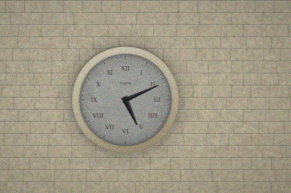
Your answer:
{"hour": 5, "minute": 11}
